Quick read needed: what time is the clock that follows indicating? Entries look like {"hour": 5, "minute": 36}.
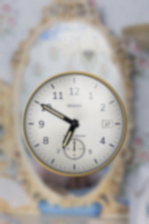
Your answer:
{"hour": 6, "minute": 50}
